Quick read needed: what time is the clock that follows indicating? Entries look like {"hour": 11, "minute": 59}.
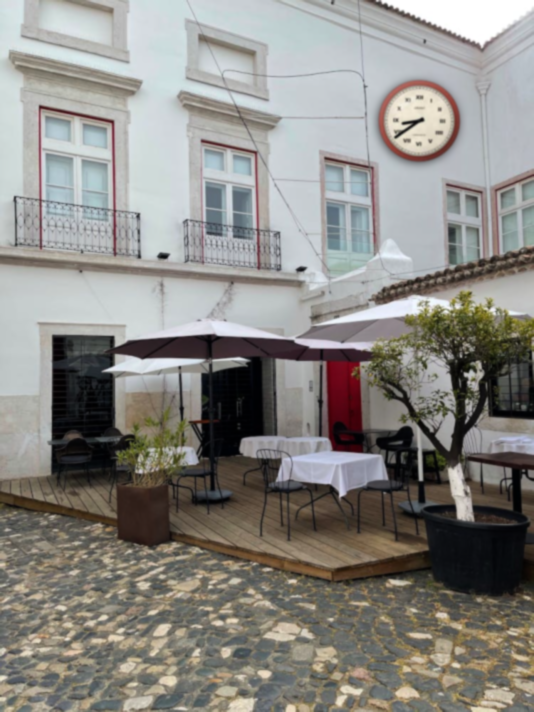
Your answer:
{"hour": 8, "minute": 39}
